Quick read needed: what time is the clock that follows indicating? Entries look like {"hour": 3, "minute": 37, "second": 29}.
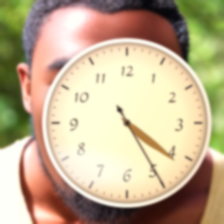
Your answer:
{"hour": 4, "minute": 21, "second": 25}
